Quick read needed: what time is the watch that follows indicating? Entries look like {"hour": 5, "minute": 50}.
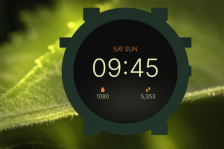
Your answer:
{"hour": 9, "minute": 45}
